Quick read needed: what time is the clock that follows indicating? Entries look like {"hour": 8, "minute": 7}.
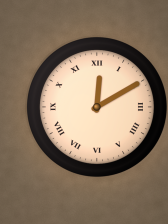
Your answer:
{"hour": 12, "minute": 10}
